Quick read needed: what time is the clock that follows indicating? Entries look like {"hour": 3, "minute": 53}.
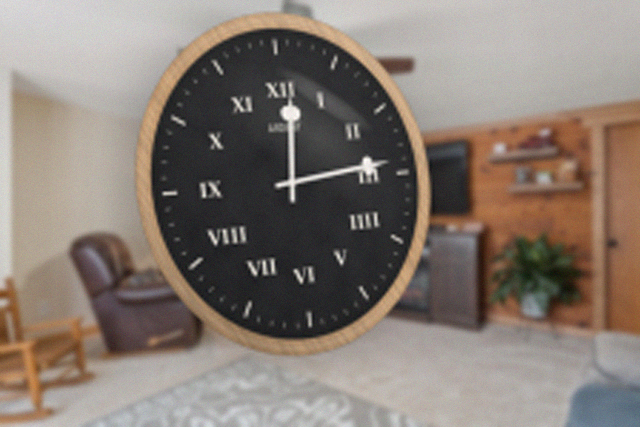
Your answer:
{"hour": 12, "minute": 14}
